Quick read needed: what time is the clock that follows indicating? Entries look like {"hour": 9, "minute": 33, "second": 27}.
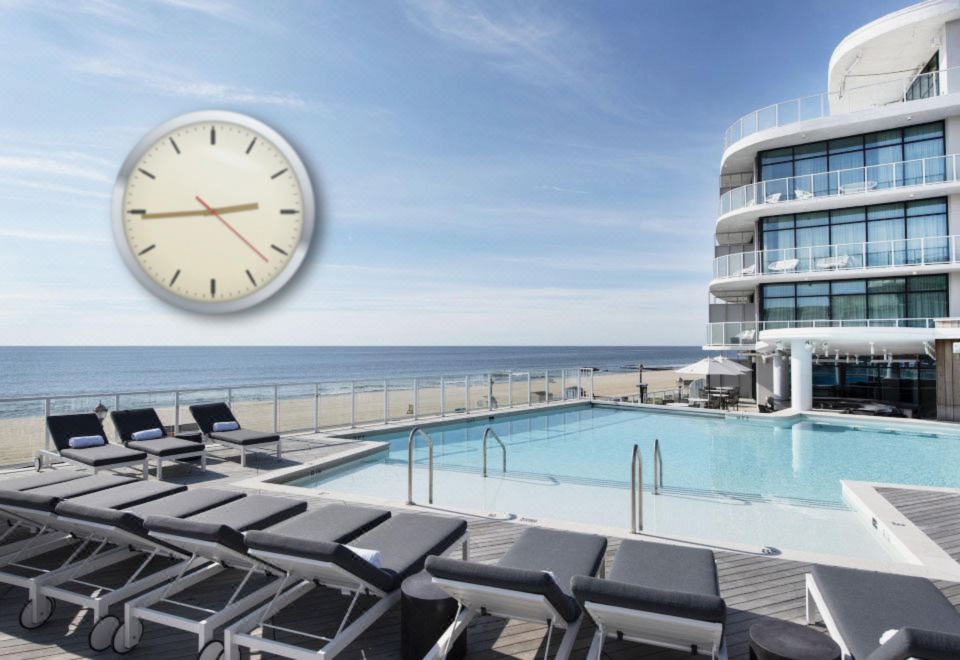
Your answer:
{"hour": 2, "minute": 44, "second": 22}
